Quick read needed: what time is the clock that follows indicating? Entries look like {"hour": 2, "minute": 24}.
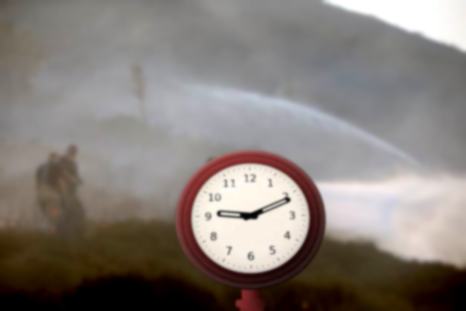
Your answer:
{"hour": 9, "minute": 11}
